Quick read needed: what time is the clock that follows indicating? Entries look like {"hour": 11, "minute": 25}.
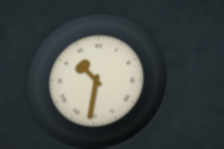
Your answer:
{"hour": 10, "minute": 31}
